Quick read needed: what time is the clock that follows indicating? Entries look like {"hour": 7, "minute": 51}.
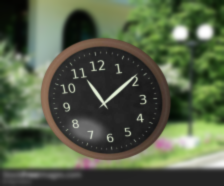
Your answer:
{"hour": 11, "minute": 9}
